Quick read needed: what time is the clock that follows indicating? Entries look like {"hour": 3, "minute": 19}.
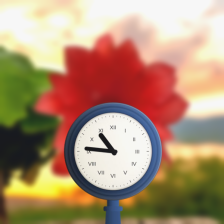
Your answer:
{"hour": 10, "minute": 46}
